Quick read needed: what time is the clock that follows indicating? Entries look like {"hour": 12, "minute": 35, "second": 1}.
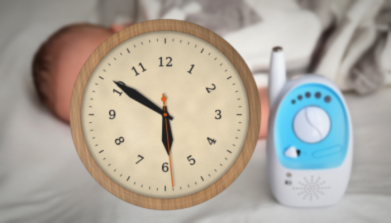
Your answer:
{"hour": 5, "minute": 50, "second": 29}
